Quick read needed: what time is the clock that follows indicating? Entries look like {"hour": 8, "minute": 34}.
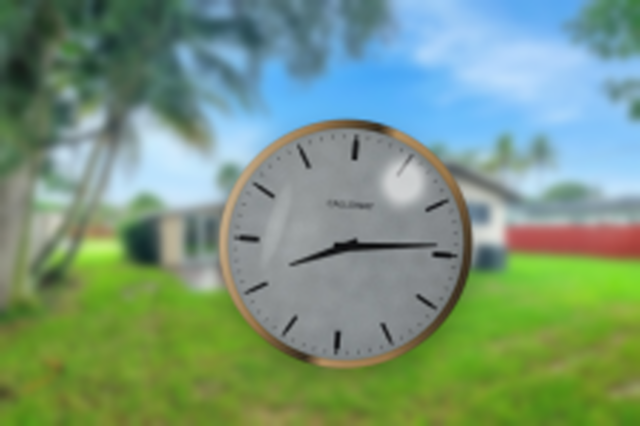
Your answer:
{"hour": 8, "minute": 14}
